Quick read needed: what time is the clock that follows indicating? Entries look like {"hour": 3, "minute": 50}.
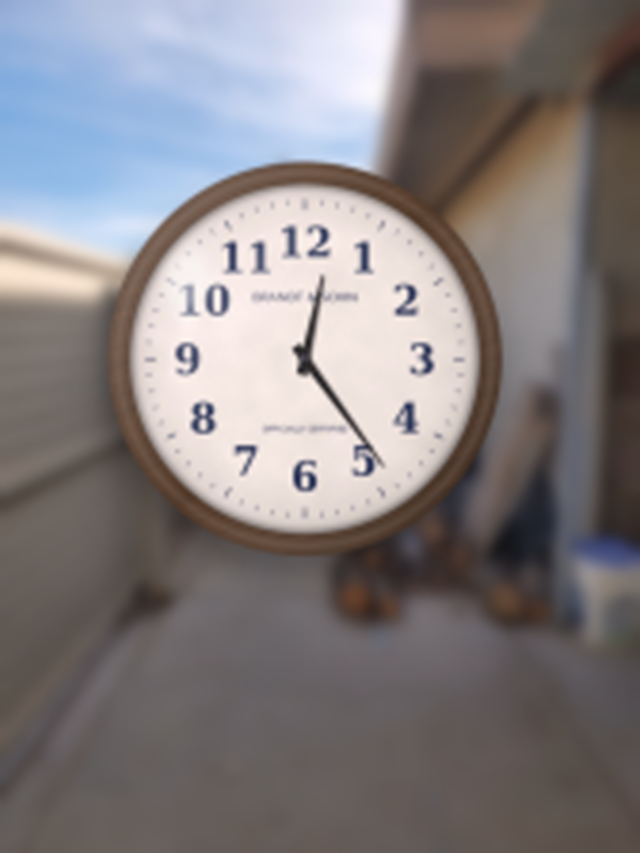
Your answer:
{"hour": 12, "minute": 24}
